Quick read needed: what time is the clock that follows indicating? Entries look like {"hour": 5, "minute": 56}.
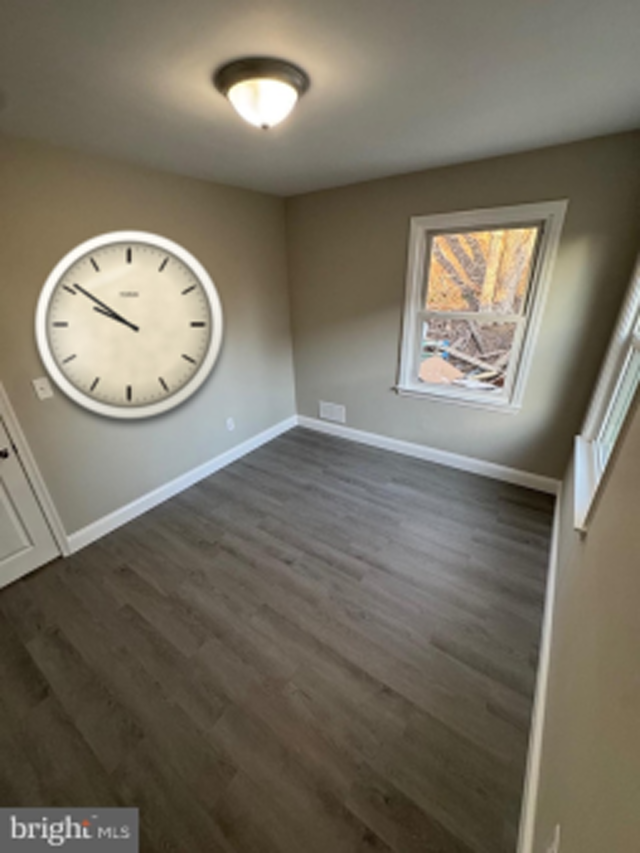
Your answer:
{"hour": 9, "minute": 51}
